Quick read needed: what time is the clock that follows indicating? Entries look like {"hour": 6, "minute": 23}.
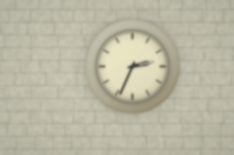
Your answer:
{"hour": 2, "minute": 34}
